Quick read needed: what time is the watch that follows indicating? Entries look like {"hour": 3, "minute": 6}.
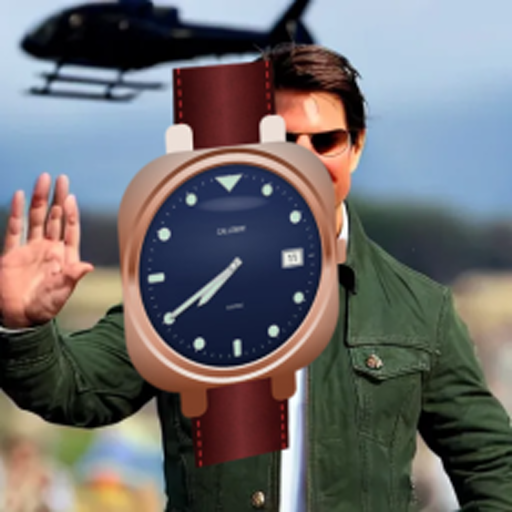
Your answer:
{"hour": 7, "minute": 40}
